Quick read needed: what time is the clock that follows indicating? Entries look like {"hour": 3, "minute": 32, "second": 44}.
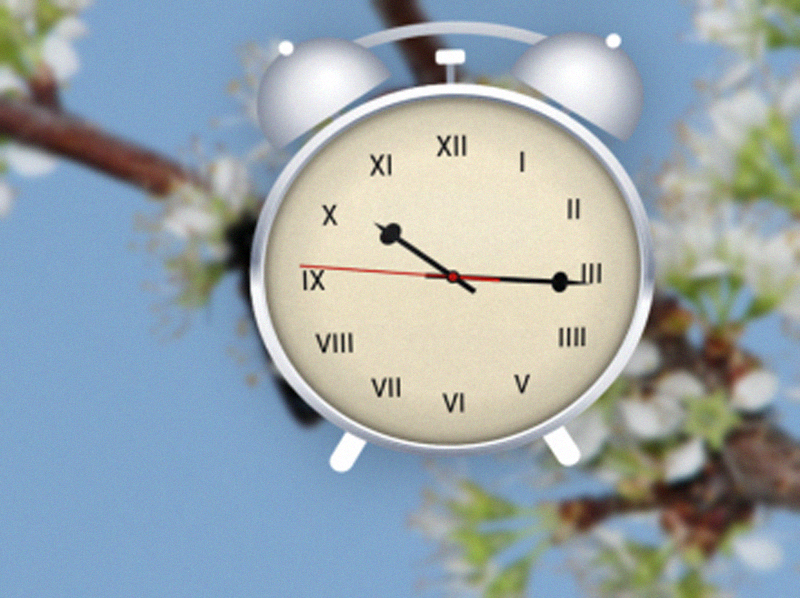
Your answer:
{"hour": 10, "minute": 15, "second": 46}
